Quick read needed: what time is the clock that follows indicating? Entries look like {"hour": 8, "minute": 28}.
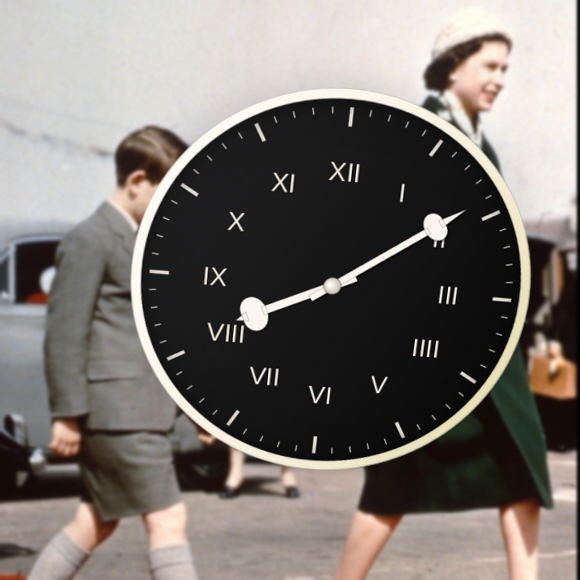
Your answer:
{"hour": 8, "minute": 9}
